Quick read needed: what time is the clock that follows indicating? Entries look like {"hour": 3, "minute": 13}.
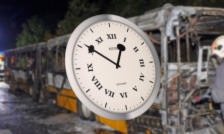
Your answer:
{"hour": 12, "minute": 51}
